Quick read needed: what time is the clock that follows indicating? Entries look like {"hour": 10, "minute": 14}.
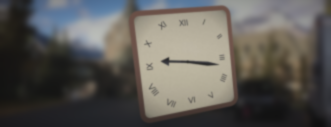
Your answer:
{"hour": 9, "minute": 17}
